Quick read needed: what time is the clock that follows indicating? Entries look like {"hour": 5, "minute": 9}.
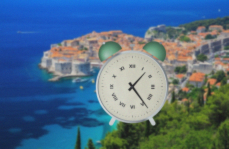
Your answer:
{"hour": 1, "minute": 24}
